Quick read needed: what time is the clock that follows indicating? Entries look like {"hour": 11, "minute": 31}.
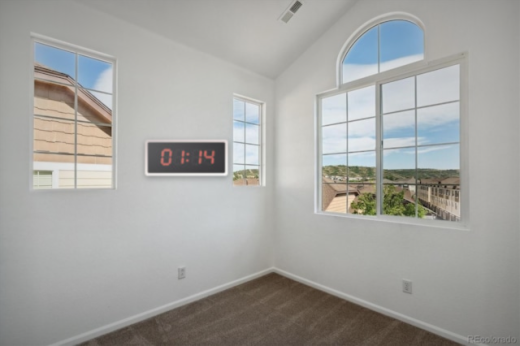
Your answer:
{"hour": 1, "minute": 14}
